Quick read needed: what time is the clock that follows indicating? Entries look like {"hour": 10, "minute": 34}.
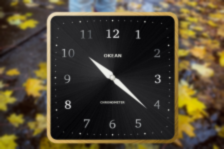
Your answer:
{"hour": 10, "minute": 22}
